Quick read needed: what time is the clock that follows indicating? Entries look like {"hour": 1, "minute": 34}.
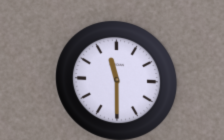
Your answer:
{"hour": 11, "minute": 30}
